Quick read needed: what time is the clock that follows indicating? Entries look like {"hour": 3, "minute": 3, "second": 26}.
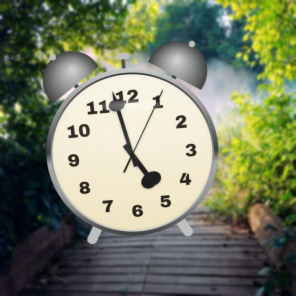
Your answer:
{"hour": 4, "minute": 58, "second": 5}
